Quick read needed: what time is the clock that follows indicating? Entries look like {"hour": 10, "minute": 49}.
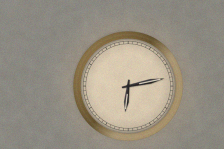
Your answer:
{"hour": 6, "minute": 13}
